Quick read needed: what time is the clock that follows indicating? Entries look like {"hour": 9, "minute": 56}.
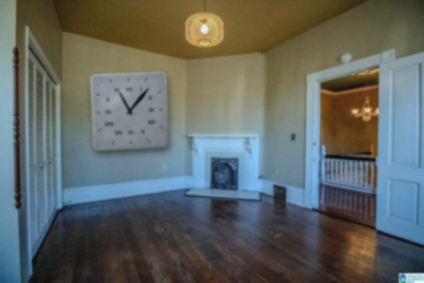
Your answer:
{"hour": 11, "minute": 7}
